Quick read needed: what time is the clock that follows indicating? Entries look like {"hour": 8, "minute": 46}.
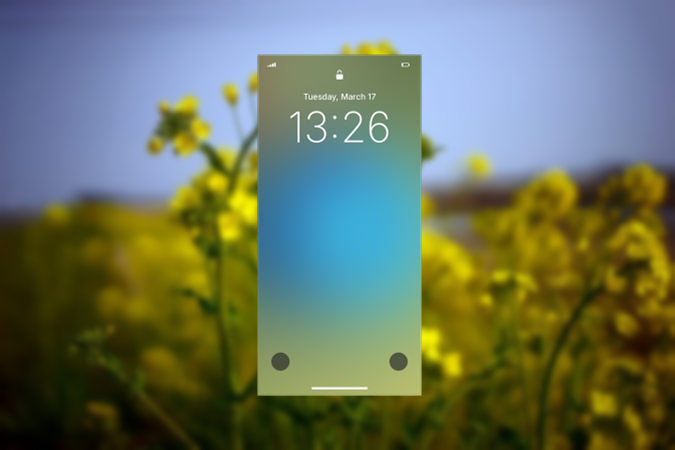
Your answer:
{"hour": 13, "minute": 26}
